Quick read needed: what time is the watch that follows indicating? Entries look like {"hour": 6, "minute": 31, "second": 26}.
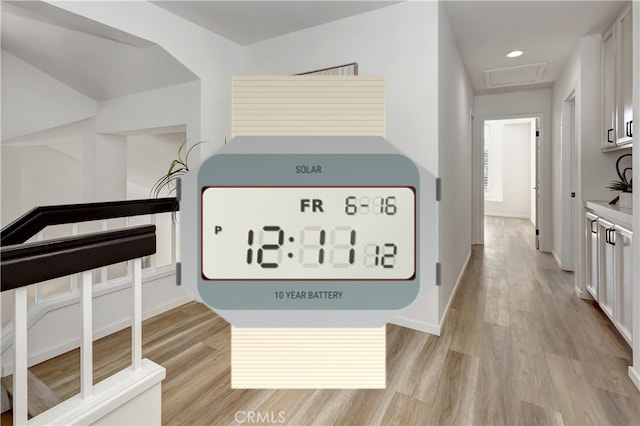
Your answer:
{"hour": 12, "minute": 11, "second": 12}
